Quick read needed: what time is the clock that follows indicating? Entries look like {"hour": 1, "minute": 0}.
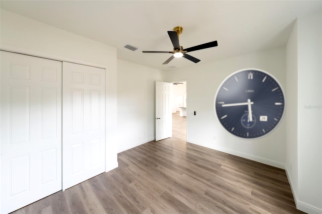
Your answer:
{"hour": 5, "minute": 44}
